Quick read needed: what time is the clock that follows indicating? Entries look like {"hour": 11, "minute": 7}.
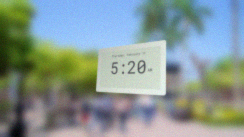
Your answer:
{"hour": 5, "minute": 20}
